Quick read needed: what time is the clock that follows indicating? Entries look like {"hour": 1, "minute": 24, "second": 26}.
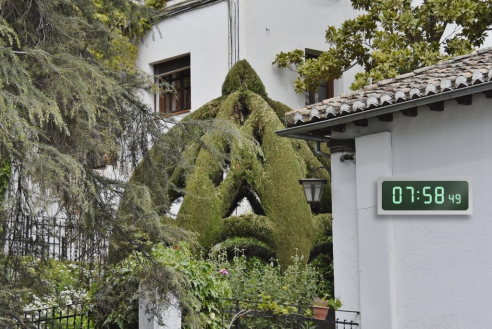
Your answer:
{"hour": 7, "minute": 58, "second": 49}
